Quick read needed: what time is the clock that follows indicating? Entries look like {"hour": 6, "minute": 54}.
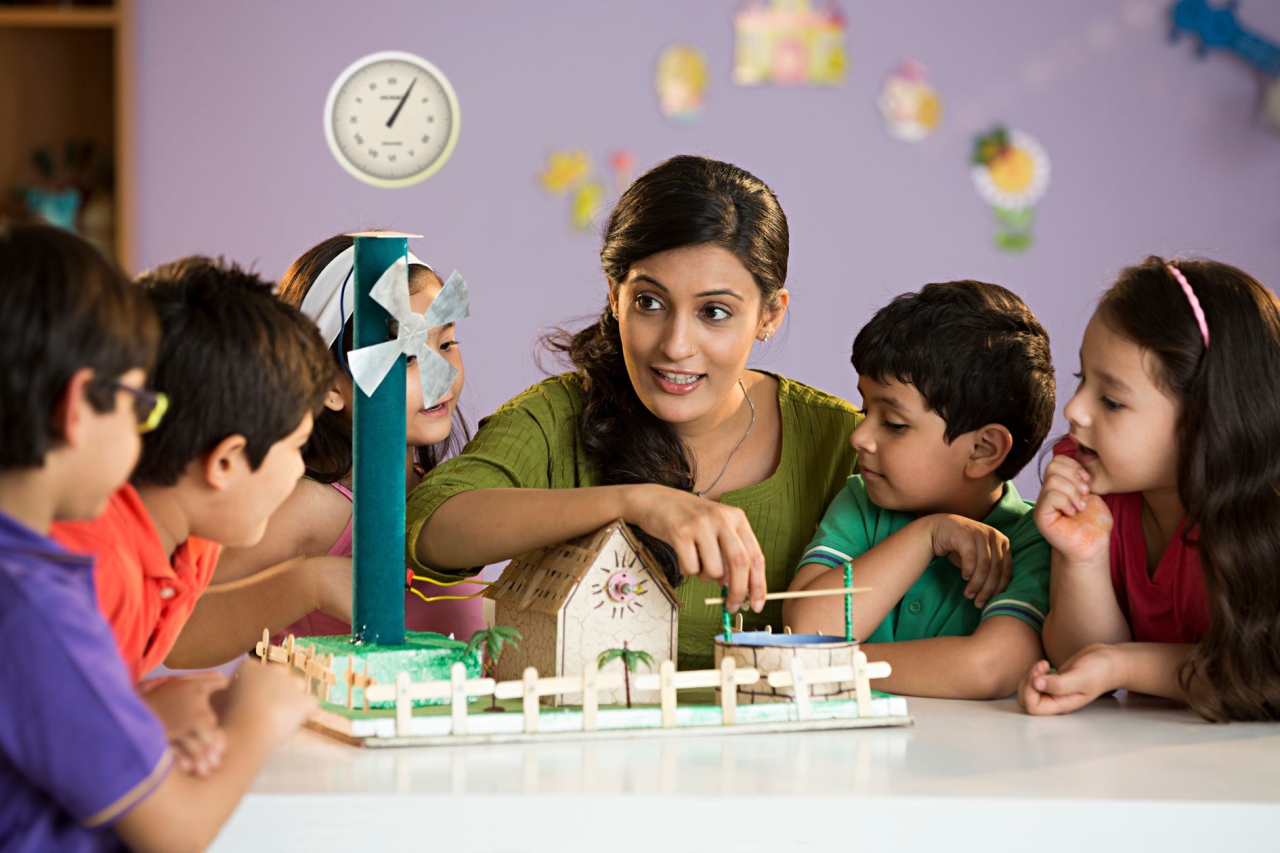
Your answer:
{"hour": 1, "minute": 5}
